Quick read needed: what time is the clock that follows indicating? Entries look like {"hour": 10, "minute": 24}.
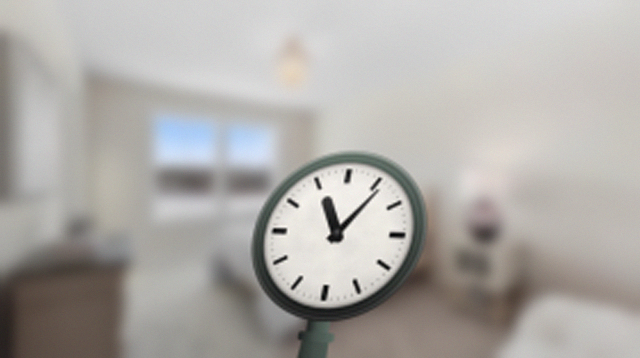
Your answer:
{"hour": 11, "minute": 6}
